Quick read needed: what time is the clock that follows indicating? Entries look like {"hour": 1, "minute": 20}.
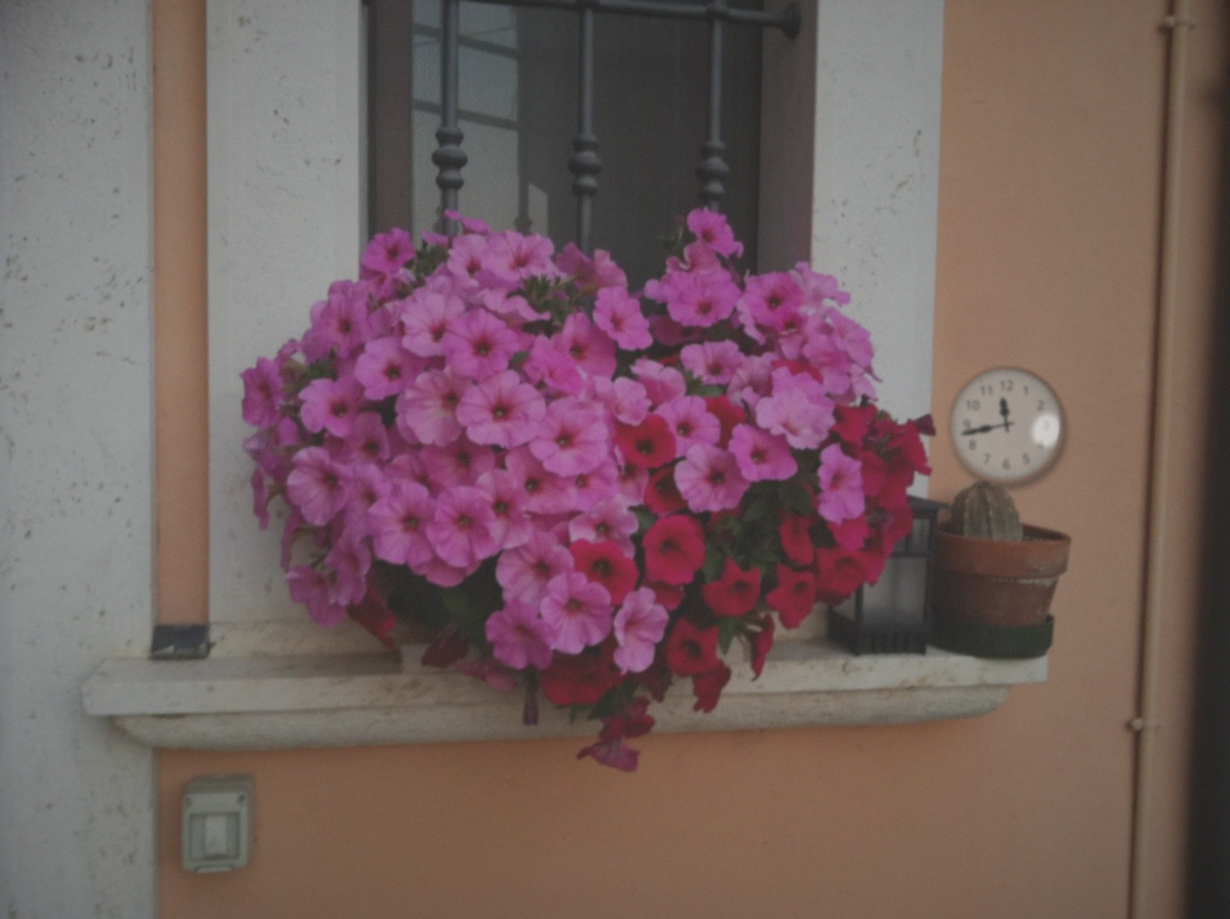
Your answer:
{"hour": 11, "minute": 43}
